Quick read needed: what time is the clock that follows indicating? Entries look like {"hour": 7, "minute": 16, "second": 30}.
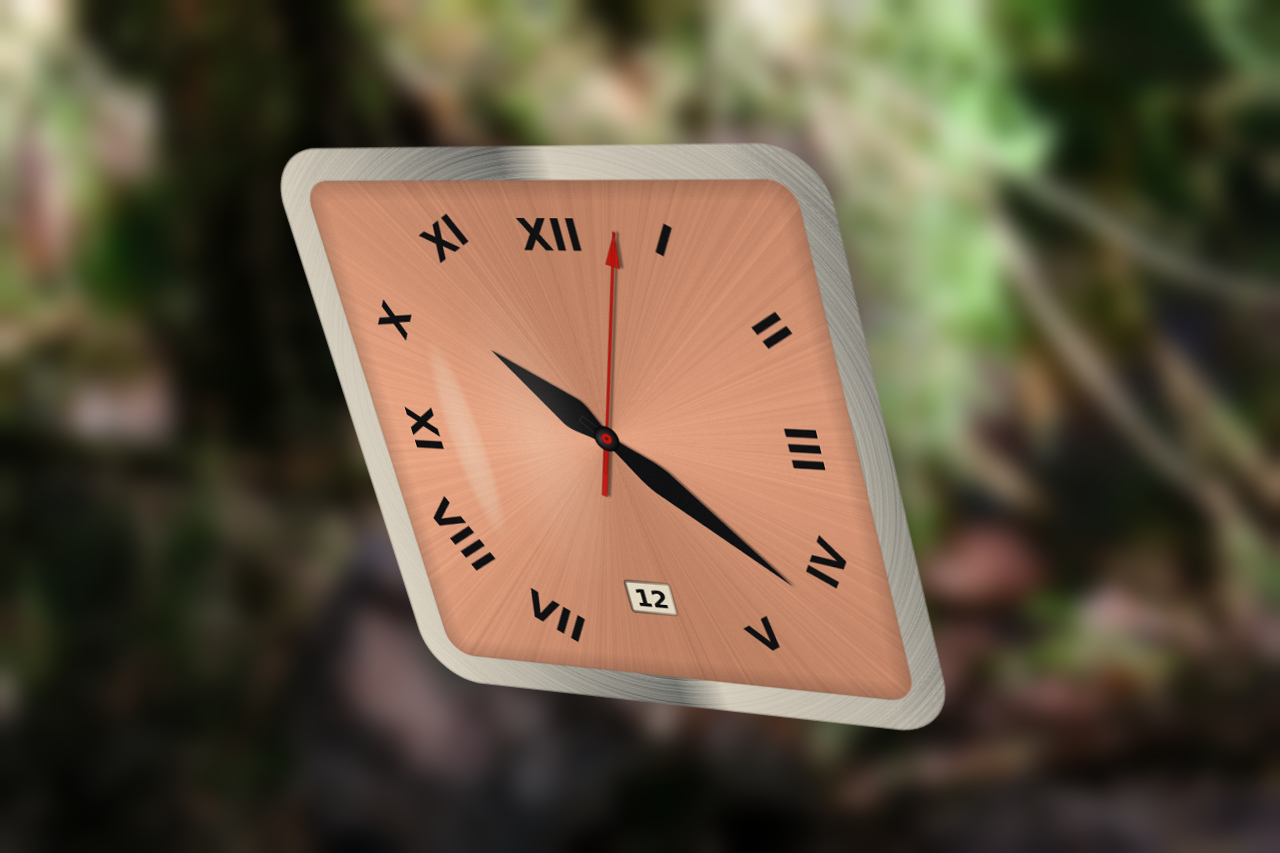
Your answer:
{"hour": 10, "minute": 22, "second": 3}
